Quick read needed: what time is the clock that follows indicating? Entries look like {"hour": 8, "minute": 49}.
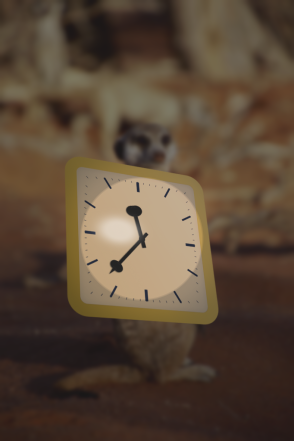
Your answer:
{"hour": 11, "minute": 37}
